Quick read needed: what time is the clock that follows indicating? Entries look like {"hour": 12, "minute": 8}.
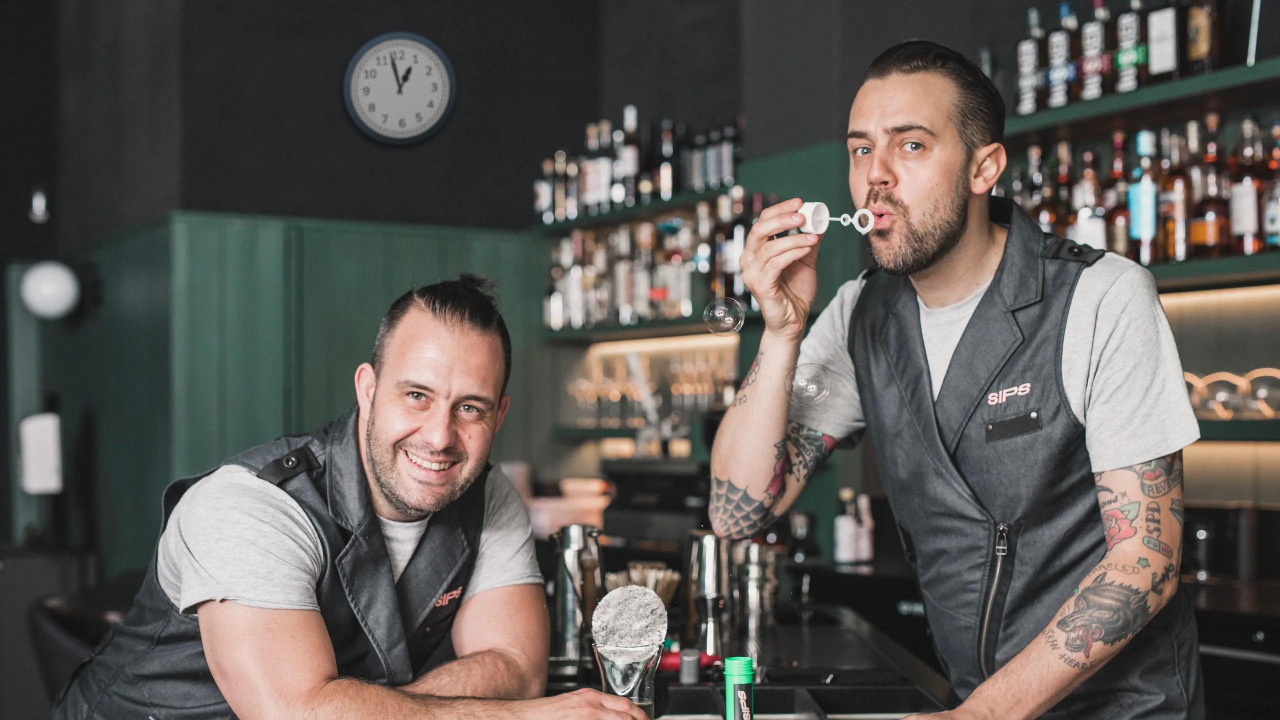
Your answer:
{"hour": 12, "minute": 58}
